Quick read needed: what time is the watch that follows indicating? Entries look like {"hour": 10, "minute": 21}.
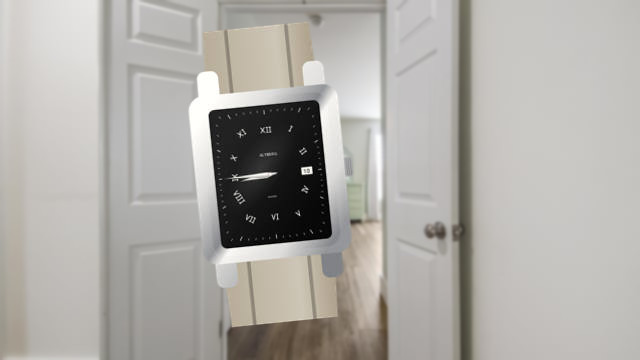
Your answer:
{"hour": 8, "minute": 45}
